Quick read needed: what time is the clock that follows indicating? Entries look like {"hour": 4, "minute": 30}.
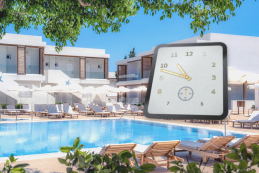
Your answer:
{"hour": 10, "minute": 48}
